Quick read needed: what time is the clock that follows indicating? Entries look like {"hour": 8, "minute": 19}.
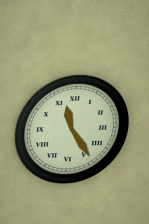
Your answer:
{"hour": 11, "minute": 24}
